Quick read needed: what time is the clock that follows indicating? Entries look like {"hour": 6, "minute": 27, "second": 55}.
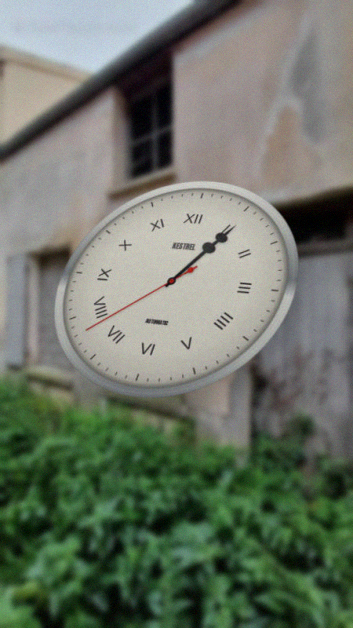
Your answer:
{"hour": 1, "minute": 5, "second": 38}
